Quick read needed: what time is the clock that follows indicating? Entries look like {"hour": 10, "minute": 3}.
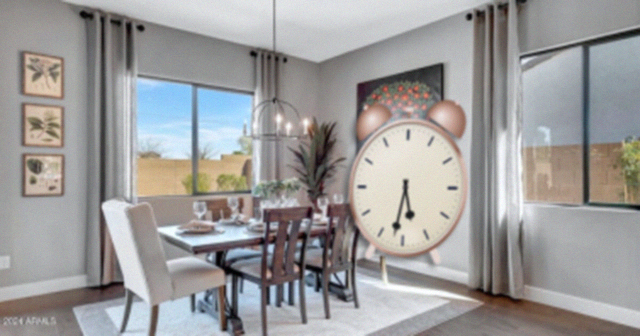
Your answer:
{"hour": 5, "minute": 32}
